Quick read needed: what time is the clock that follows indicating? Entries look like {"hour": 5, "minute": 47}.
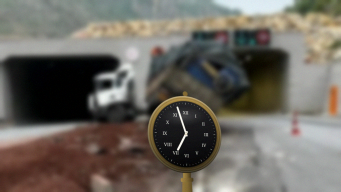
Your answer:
{"hour": 6, "minute": 57}
